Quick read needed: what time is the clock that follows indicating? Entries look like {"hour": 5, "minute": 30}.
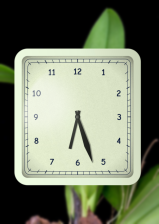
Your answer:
{"hour": 6, "minute": 27}
